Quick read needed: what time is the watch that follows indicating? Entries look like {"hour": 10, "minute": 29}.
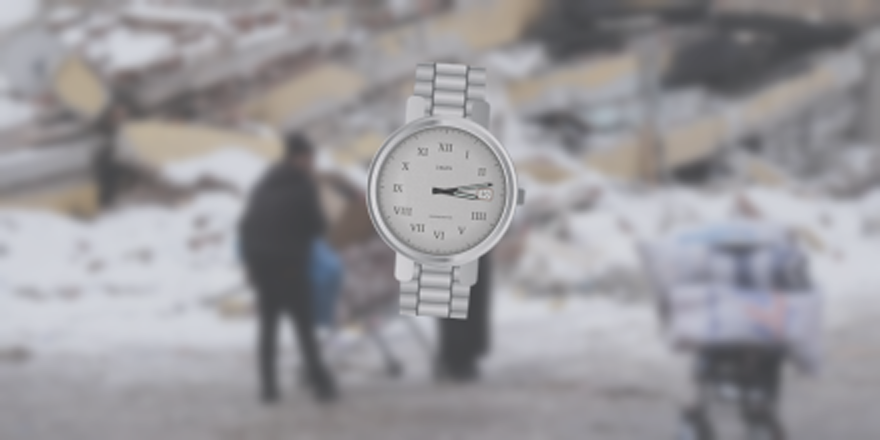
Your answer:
{"hour": 3, "minute": 13}
